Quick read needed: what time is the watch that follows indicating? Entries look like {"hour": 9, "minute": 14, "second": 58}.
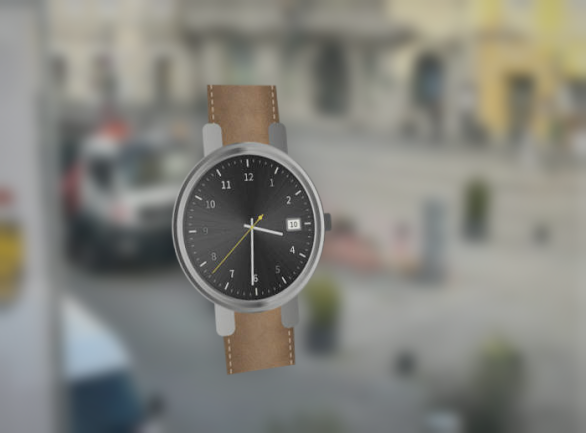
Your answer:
{"hour": 3, "minute": 30, "second": 38}
